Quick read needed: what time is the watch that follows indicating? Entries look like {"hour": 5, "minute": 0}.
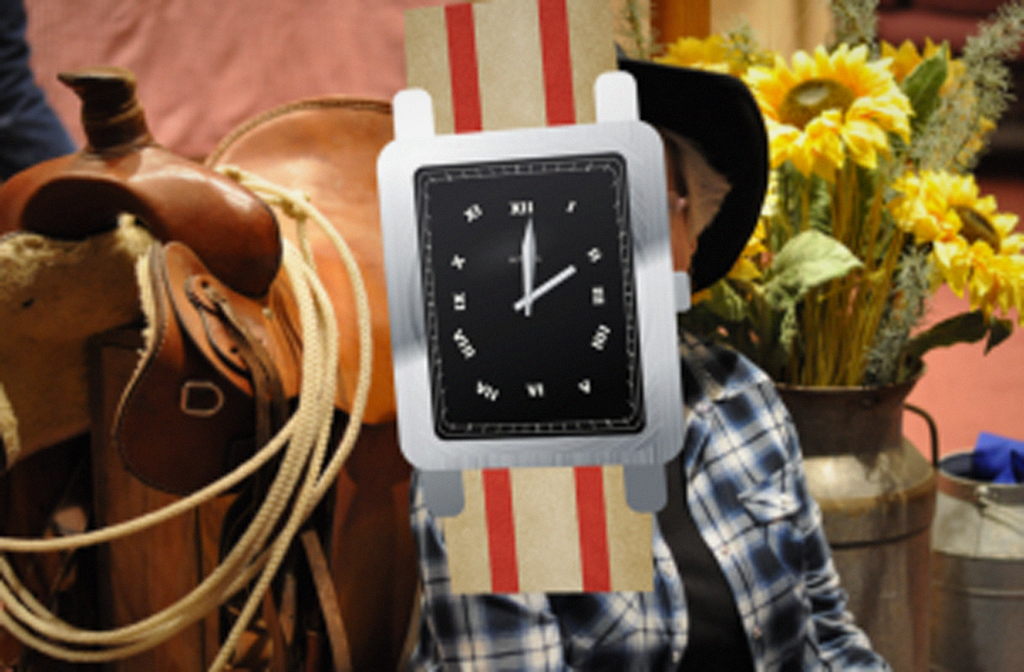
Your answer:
{"hour": 2, "minute": 1}
